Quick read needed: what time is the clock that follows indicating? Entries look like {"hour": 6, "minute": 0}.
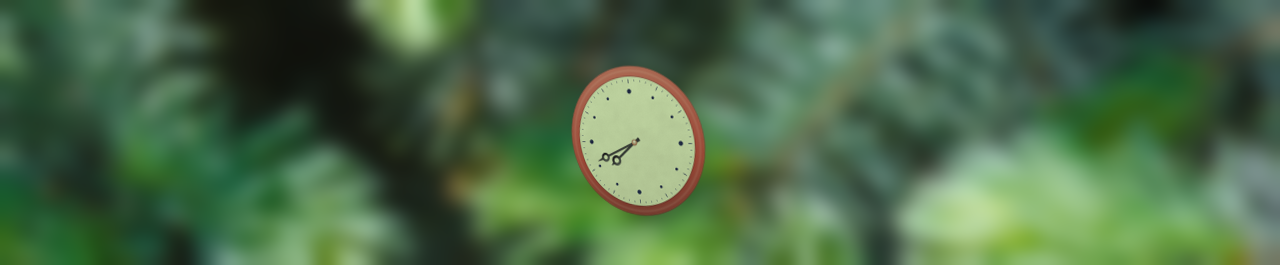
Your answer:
{"hour": 7, "minute": 41}
